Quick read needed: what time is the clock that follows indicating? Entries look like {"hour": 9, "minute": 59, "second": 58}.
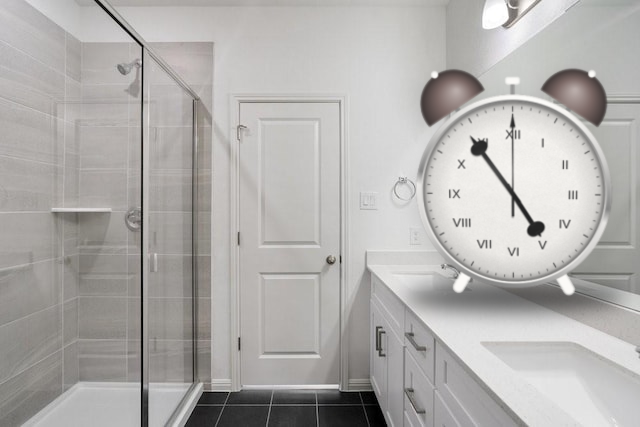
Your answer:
{"hour": 4, "minute": 54, "second": 0}
